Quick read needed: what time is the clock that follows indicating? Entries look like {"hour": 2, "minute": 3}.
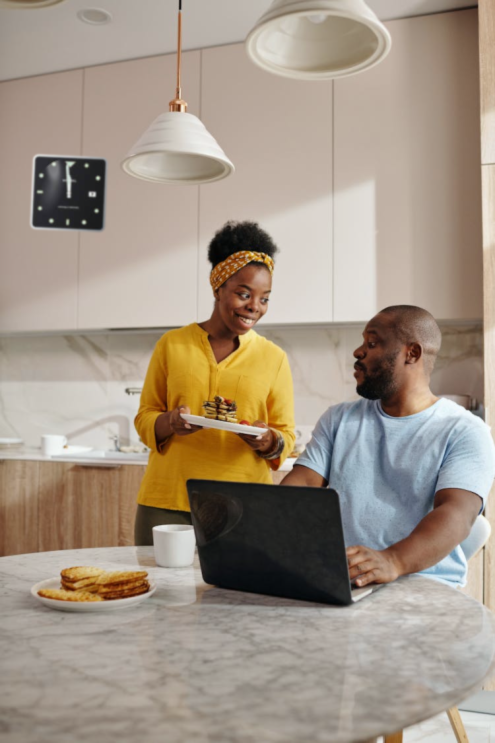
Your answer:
{"hour": 11, "minute": 59}
